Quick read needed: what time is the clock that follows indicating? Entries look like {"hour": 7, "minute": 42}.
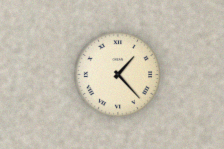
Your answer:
{"hour": 1, "minute": 23}
